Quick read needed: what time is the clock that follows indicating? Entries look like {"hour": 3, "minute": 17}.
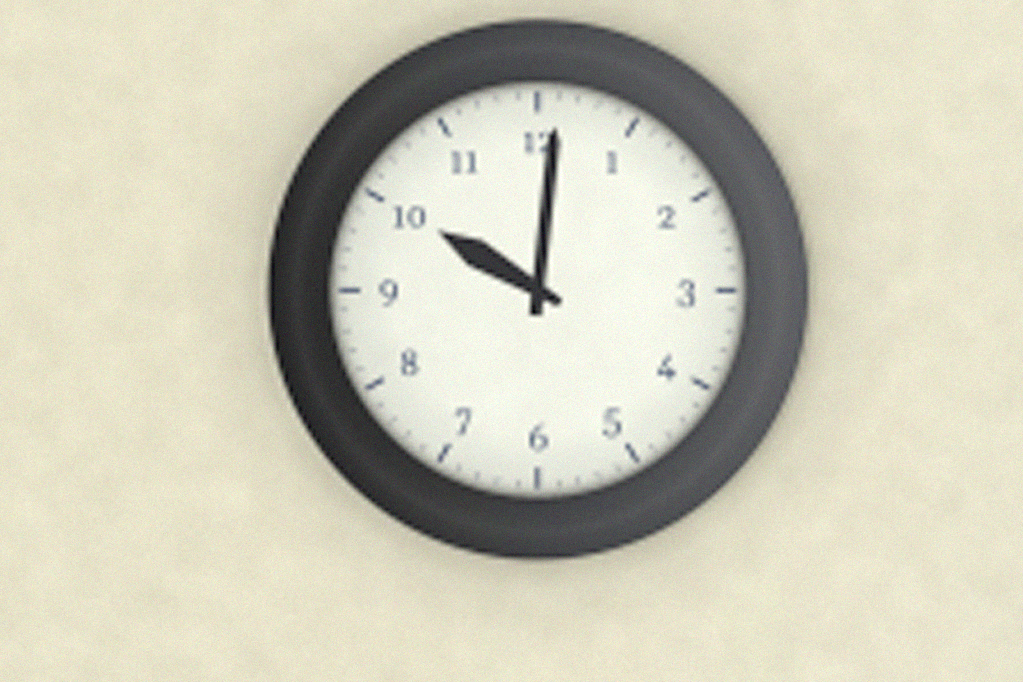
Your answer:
{"hour": 10, "minute": 1}
